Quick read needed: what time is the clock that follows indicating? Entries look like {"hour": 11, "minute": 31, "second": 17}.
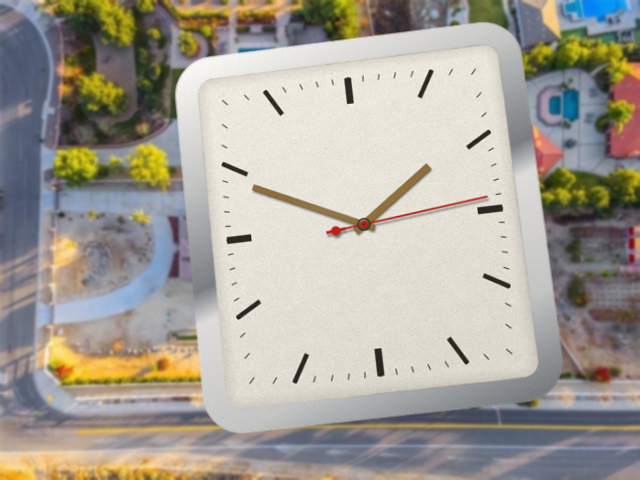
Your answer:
{"hour": 1, "minute": 49, "second": 14}
